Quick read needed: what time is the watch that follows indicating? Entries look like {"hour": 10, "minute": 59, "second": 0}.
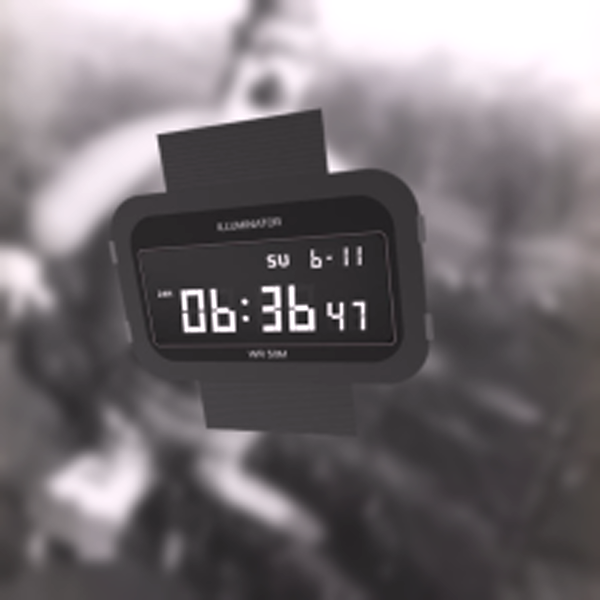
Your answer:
{"hour": 6, "minute": 36, "second": 47}
